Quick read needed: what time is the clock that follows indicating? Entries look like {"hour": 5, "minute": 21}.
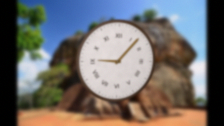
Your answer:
{"hour": 9, "minute": 7}
